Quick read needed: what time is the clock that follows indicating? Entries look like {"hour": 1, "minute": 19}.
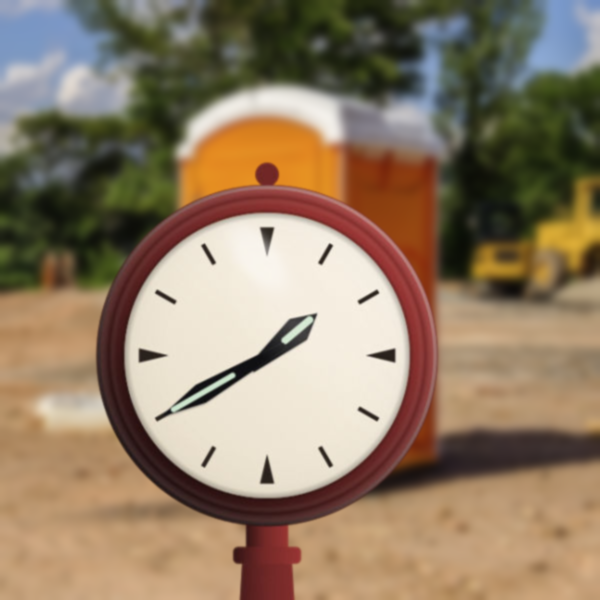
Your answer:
{"hour": 1, "minute": 40}
